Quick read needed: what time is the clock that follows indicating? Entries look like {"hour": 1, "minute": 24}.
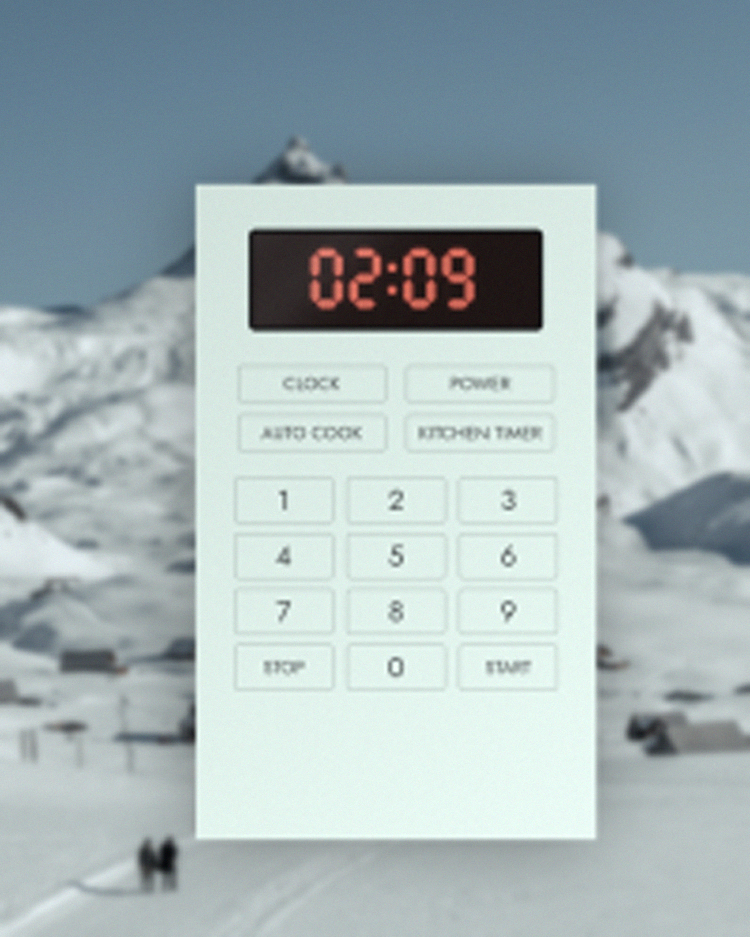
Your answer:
{"hour": 2, "minute": 9}
